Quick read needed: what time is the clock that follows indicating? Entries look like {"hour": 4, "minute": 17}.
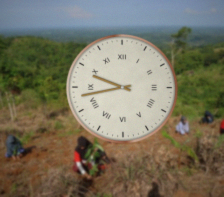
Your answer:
{"hour": 9, "minute": 43}
